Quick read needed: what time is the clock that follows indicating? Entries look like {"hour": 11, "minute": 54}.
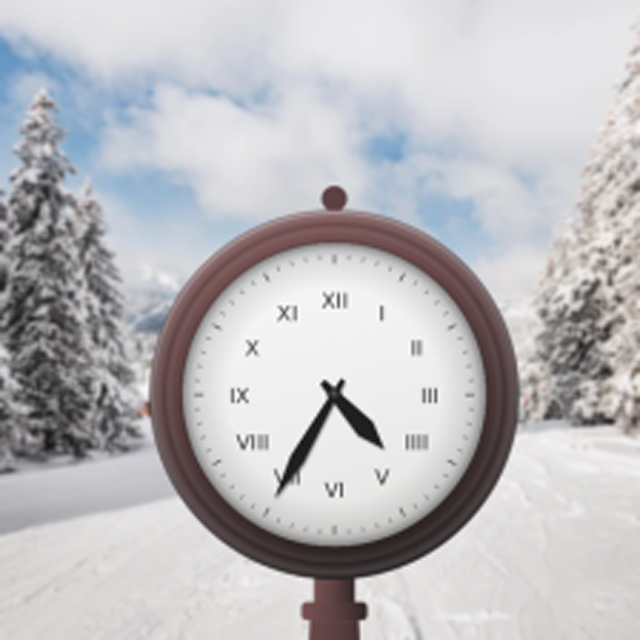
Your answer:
{"hour": 4, "minute": 35}
